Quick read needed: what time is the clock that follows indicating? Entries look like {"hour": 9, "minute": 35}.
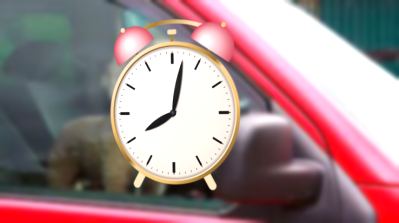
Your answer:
{"hour": 8, "minute": 2}
